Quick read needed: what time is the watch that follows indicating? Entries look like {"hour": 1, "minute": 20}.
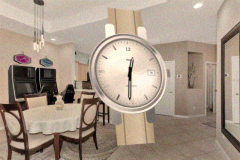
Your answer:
{"hour": 12, "minute": 31}
